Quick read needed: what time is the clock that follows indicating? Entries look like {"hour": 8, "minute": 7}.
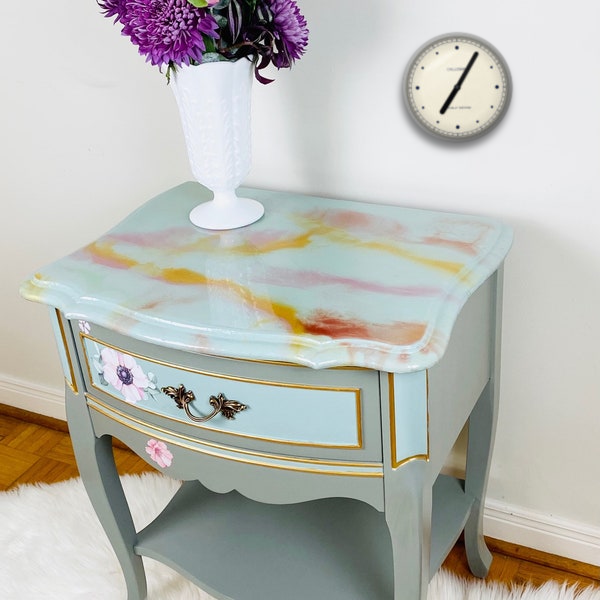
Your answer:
{"hour": 7, "minute": 5}
